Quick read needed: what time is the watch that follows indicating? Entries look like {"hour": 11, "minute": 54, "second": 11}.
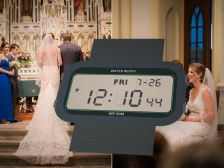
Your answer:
{"hour": 12, "minute": 10, "second": 44}
